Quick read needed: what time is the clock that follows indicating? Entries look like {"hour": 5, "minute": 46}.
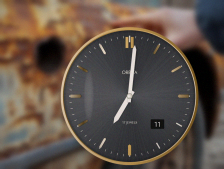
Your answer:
{"hour": 7, "minute": 1}
